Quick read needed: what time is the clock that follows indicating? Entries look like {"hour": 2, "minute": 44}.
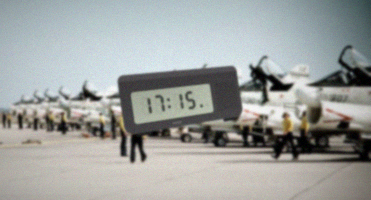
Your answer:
{"hour": 17, "minute": 15}
